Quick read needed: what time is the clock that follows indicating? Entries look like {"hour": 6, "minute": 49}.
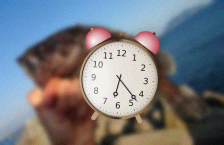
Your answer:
{"hour": 6, "minute": 23}
